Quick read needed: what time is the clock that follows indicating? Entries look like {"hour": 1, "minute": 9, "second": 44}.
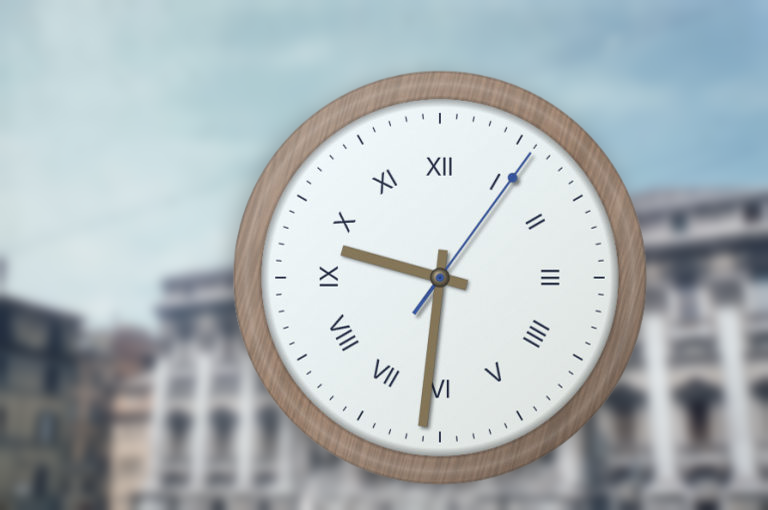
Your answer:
{"hour": 9, "minute": 31, "second": 6}
